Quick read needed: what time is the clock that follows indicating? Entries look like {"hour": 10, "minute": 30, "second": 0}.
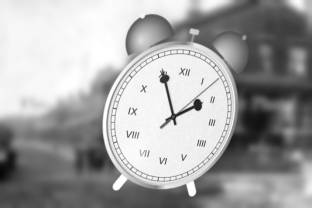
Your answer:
{"hour": 1, "minute": 55, "second": 7}
